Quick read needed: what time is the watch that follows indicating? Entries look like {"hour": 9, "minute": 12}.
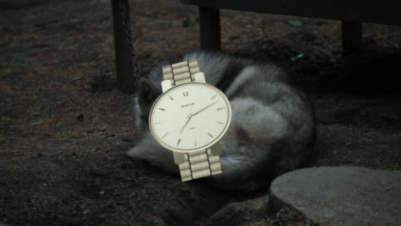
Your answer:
{"hour": 7, "minute": 12}
